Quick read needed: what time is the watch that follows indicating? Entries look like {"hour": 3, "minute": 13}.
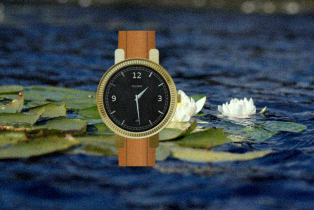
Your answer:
{"hour": 1, "minute": 29}
